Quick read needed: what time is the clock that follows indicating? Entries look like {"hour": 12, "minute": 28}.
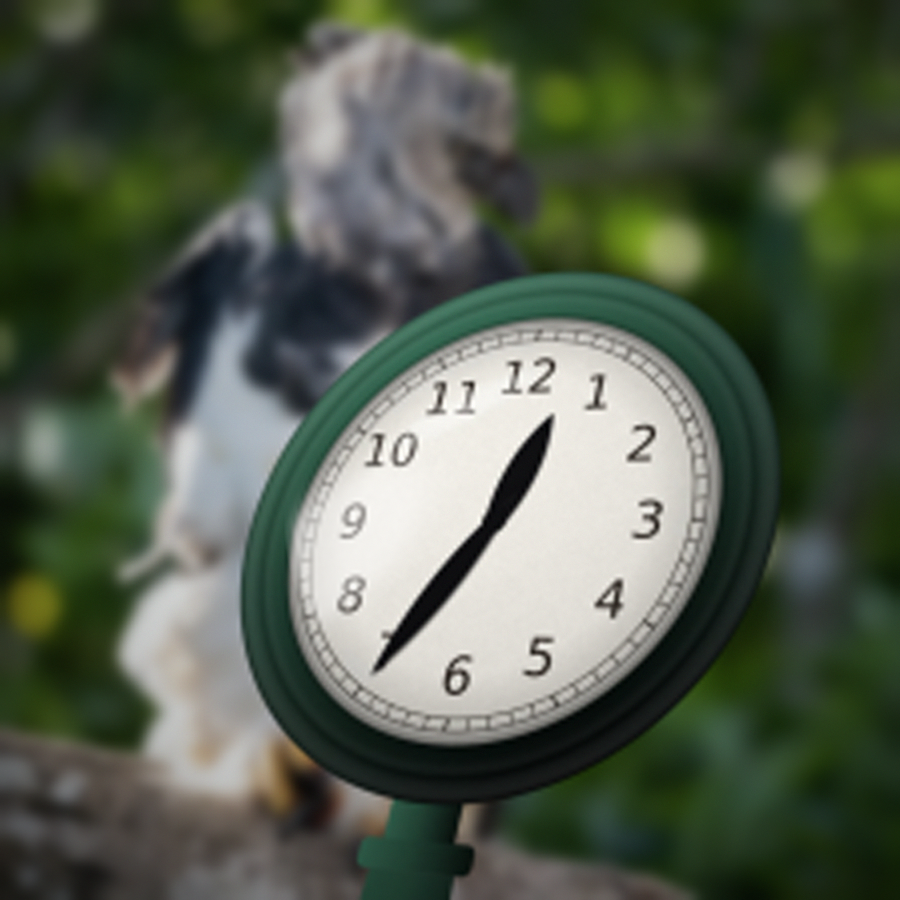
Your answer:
{"hour": 12, "minute": 35}
